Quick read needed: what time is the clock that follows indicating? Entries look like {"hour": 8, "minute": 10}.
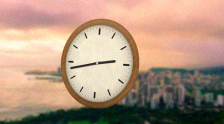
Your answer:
{"hour": 2, "minute": 43}
